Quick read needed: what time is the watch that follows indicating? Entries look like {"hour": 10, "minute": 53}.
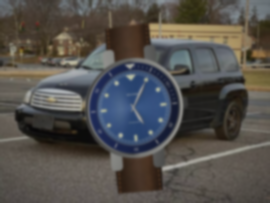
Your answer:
{"hour": 5, "minute": 5}
